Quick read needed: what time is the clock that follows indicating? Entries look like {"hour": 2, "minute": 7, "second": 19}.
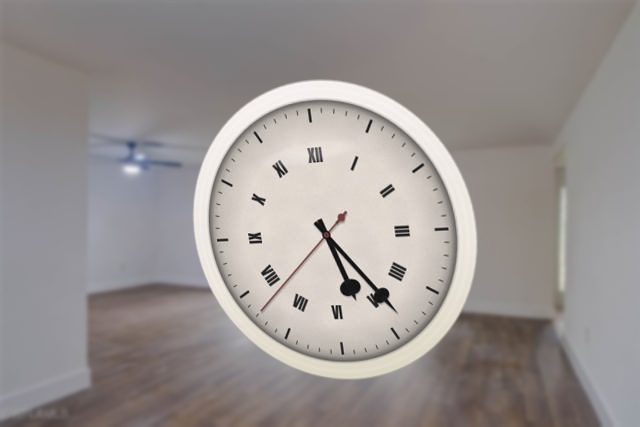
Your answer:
{"hour": 5, "minute": 23, "second": 38}
